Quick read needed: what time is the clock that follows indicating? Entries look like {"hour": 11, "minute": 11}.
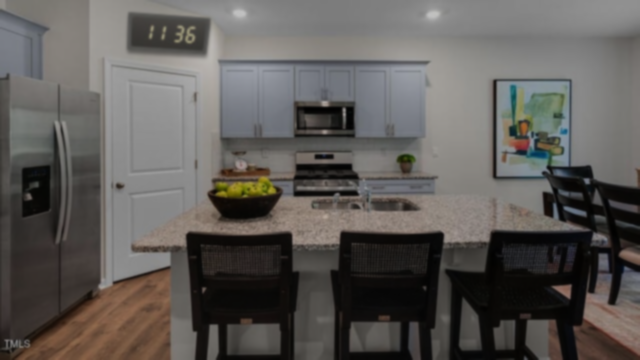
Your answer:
{"hour": 11, "minute": 36}
